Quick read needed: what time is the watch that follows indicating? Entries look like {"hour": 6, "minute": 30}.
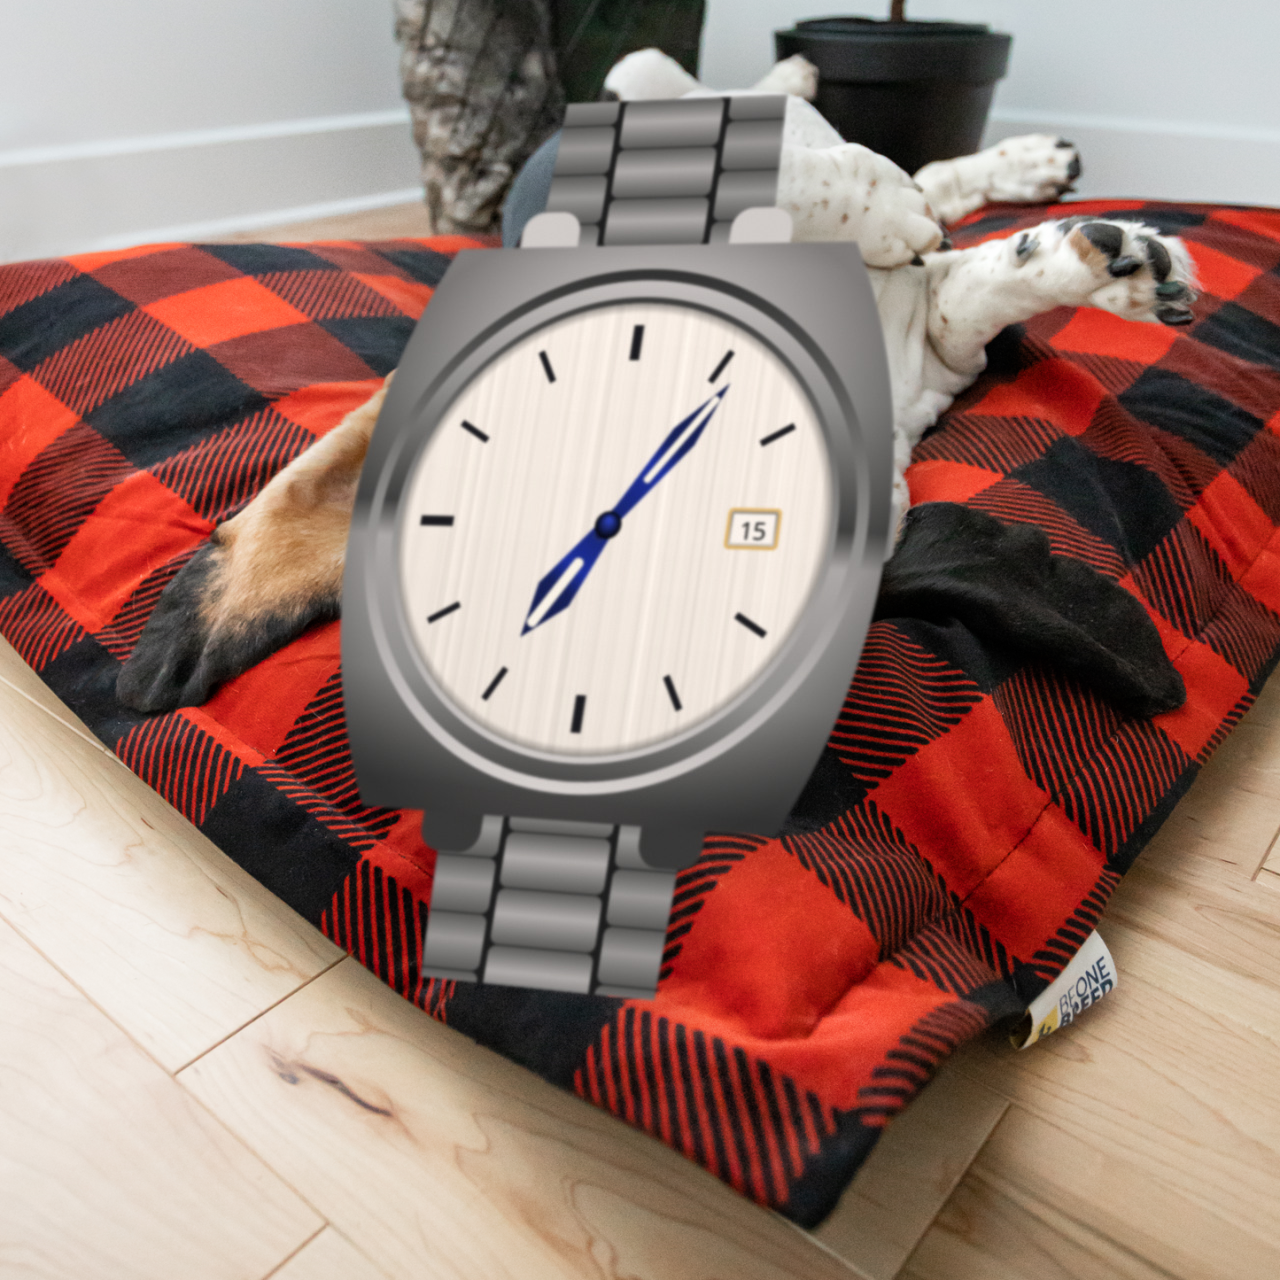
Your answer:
{"hour": 7, "minute": 6}
